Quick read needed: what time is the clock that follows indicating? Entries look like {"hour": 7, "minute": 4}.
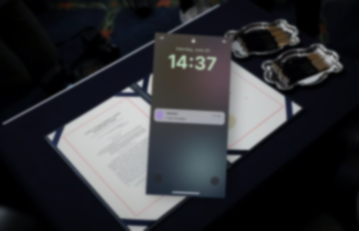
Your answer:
{"hour": 14, "minute": 37}
